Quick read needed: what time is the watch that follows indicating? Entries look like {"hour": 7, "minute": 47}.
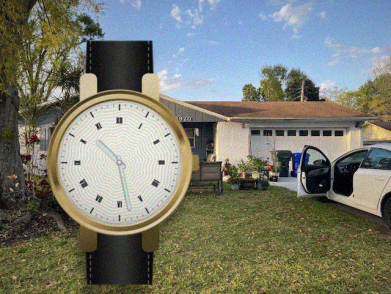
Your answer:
{"hour": 10, "minute": 28}
